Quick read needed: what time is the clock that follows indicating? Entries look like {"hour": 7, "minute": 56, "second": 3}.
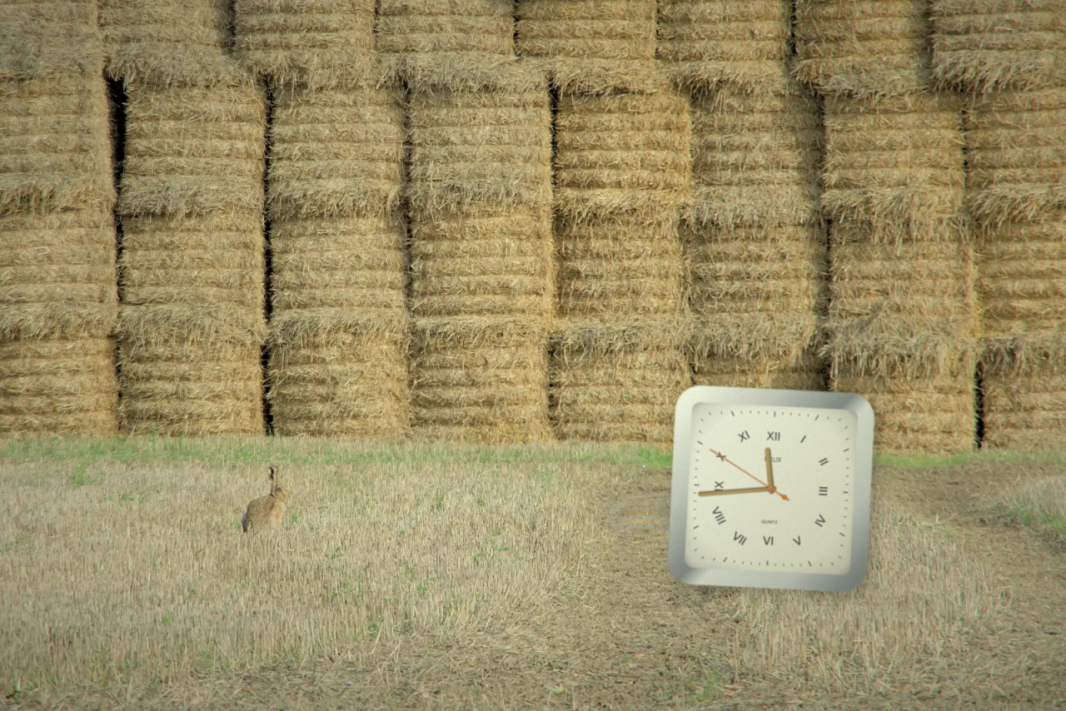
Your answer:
{"hour": 11, "minute": 43, "second": 50}
